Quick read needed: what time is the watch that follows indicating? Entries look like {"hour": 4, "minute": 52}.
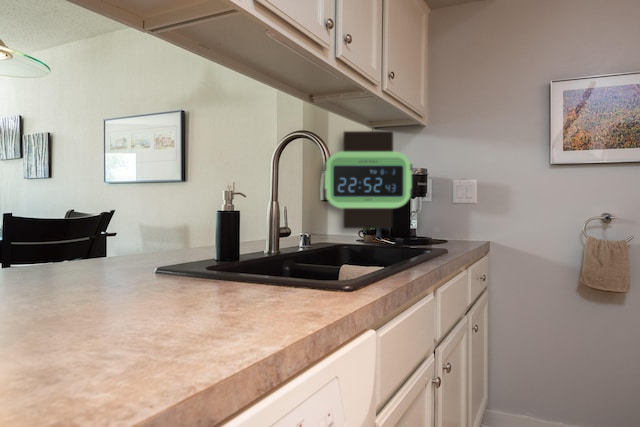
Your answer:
{"hour": 22, "minute": 52}
